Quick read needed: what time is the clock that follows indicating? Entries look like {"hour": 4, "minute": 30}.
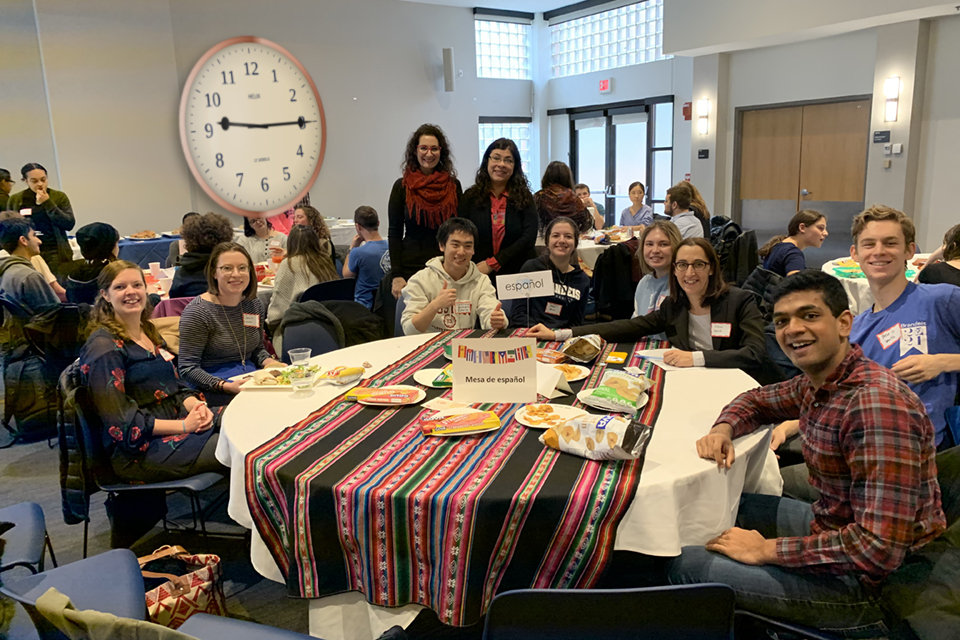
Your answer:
{"hour": 9, "minute": 15}
